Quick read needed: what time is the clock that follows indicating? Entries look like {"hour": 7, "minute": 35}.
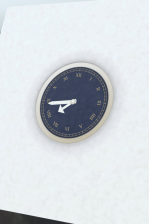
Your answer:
{"hour": 7, "minute": 44}
